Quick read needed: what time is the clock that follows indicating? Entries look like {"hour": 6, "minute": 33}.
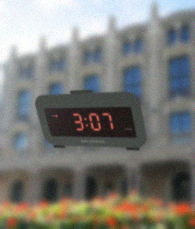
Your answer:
{"hour": 3, "minute": 7}
